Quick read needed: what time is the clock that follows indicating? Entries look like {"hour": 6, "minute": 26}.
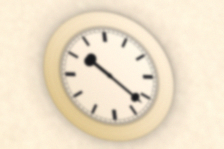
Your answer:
{"hour": 10, "minute": 22}
